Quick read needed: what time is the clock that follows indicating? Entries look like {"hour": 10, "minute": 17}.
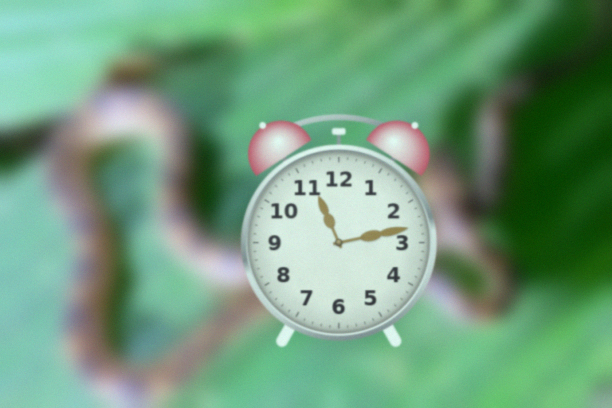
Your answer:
{"hour": 11, "minute": 13}
